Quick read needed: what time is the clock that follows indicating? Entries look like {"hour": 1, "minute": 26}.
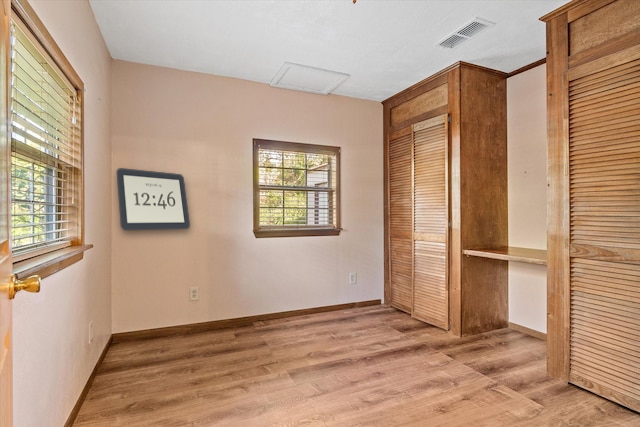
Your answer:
{"hour": 12, "minute": 46}
